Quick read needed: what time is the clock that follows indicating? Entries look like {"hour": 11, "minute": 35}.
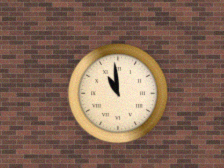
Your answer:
{"hour": 10, "minute": 59}
